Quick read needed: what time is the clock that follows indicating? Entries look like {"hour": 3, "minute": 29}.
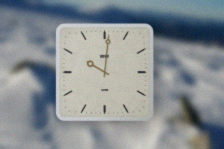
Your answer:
{"hour": 10, "minute": 1}
